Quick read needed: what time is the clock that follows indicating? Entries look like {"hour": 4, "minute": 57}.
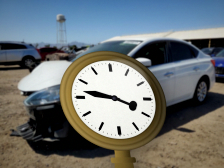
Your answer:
{"hour": 3, "minute": 47}
